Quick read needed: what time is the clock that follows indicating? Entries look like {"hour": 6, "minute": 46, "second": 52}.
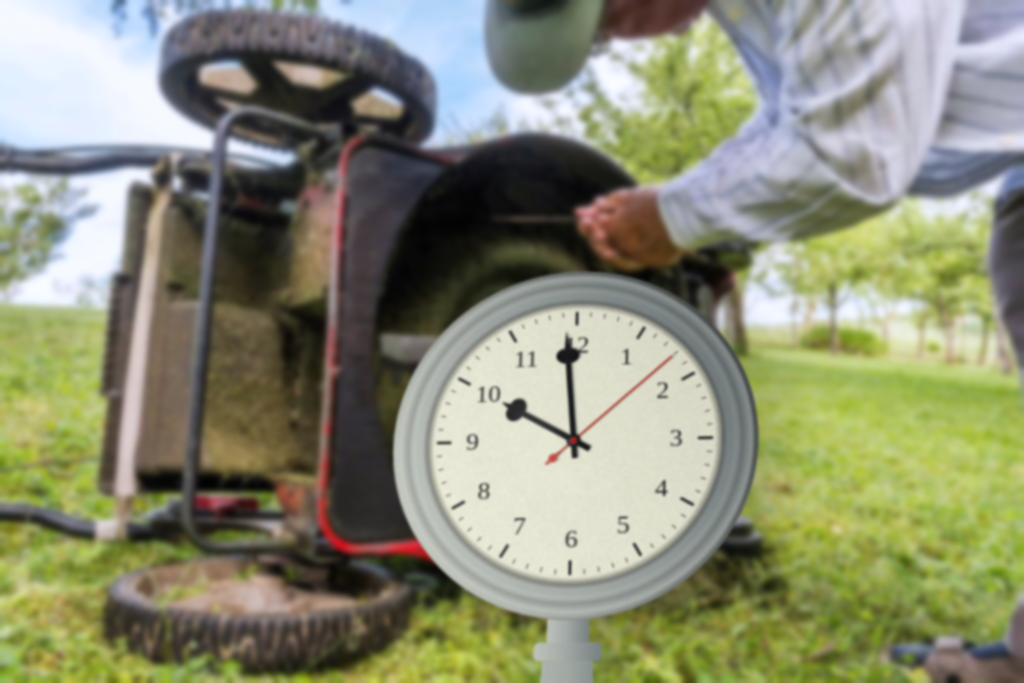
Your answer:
{"hour": 9, "minute": 59, "second": 8}
